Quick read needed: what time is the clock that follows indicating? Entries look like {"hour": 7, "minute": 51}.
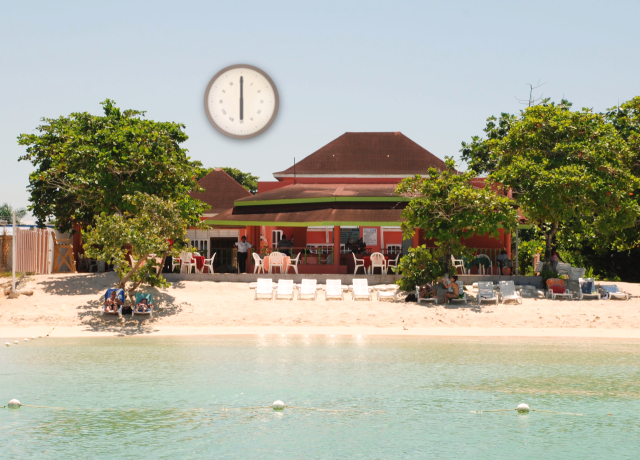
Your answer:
{"hour": 6, "minute": 0}
